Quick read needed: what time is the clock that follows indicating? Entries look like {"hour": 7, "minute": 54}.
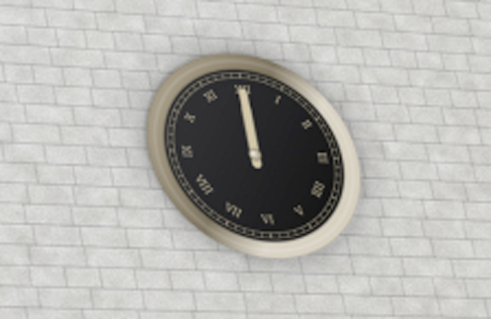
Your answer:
{"hour": 12, "minute": 0}
